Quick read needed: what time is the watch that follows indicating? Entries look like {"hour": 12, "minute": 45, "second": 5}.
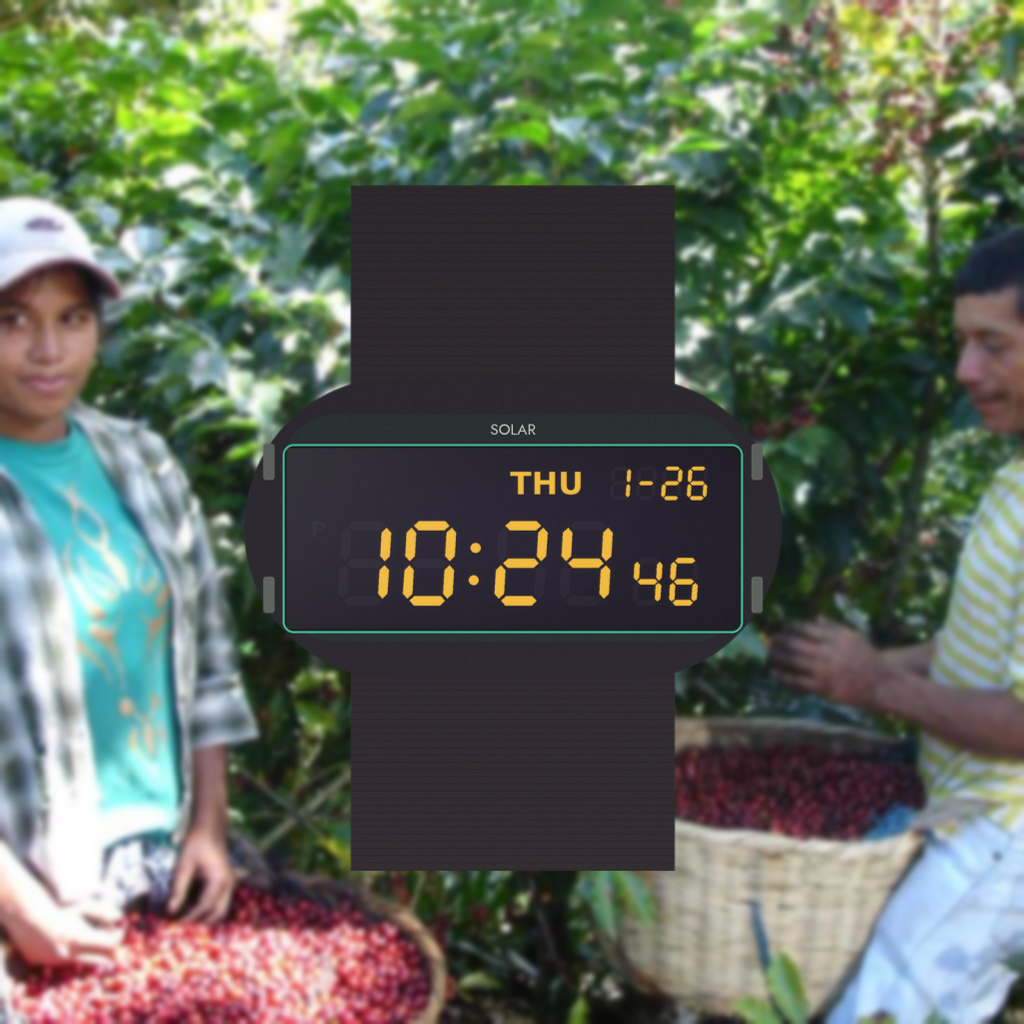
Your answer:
{"hour": 10, "minute": 24, "second": 46}
